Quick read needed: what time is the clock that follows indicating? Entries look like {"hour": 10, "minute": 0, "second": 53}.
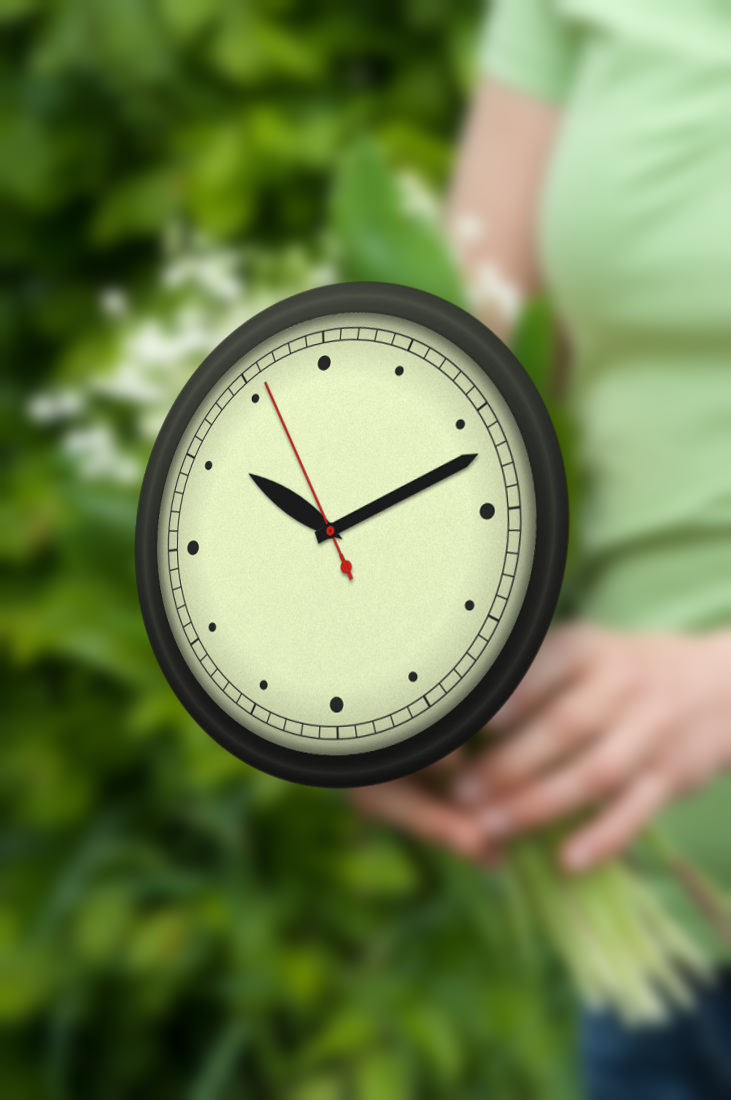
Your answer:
{"hour": 10, "minute": 11, "second": 56}
